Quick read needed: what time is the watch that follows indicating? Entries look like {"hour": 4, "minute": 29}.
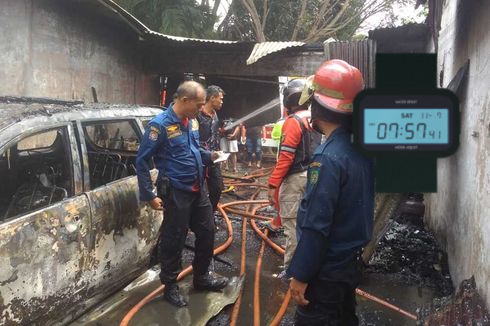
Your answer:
{"hour": 7, "minute": 57}
